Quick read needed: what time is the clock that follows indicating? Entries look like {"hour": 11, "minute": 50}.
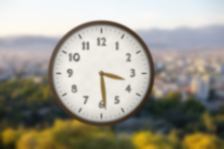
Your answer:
{"hour": 3, "minute": 29}
